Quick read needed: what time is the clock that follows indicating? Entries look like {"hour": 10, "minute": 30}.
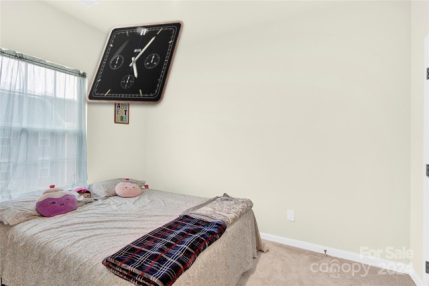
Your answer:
{"hour": 5, "minute": 5}
